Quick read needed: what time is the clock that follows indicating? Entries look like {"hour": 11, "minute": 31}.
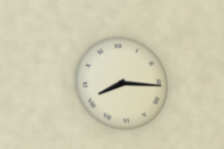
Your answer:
{"hour": 8, "minute": 16}
